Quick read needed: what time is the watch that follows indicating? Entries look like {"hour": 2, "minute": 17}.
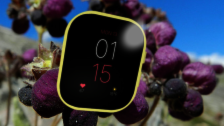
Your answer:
{"hour": 1, "minute": 15}
